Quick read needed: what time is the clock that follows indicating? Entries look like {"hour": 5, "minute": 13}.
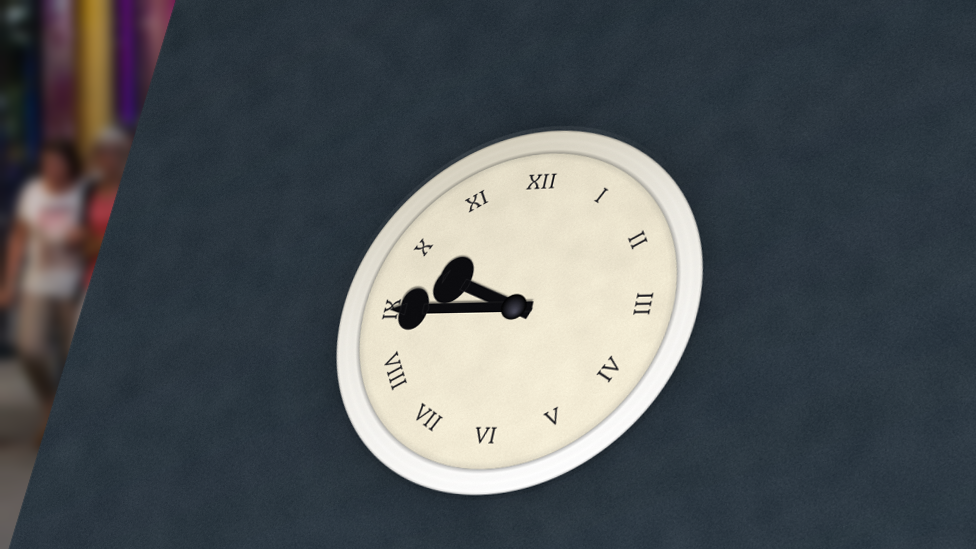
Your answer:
{"hour": 9, "minute": 45}
